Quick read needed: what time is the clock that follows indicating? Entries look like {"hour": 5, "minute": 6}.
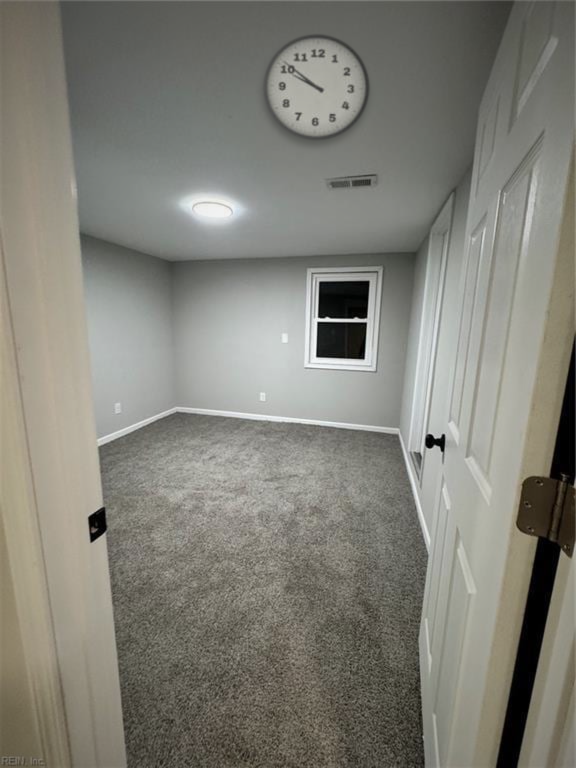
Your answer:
{"hour": 9, "minute": 51}
